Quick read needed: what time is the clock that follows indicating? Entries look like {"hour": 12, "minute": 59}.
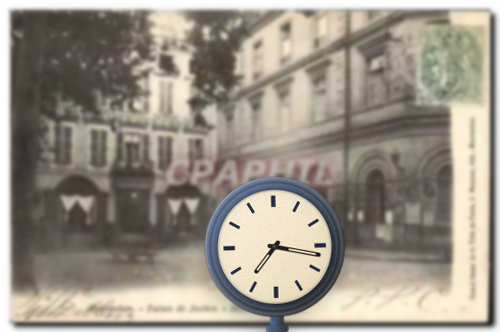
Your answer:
{"hour": 7, "minute": 17}
